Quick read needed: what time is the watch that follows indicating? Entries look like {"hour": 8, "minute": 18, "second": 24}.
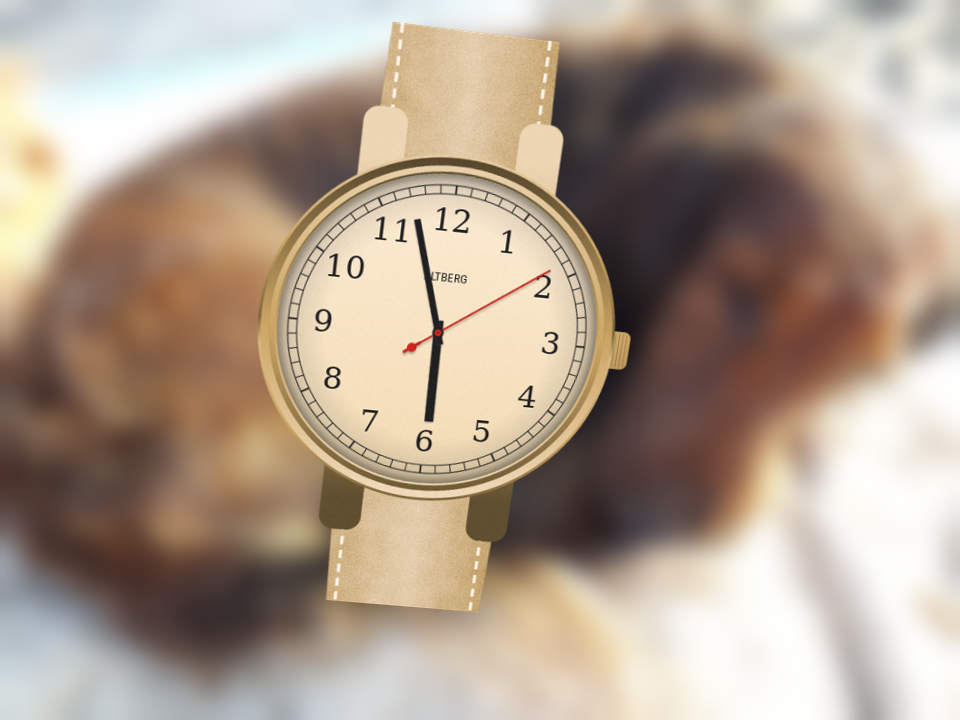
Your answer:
{"hour": 5, "minute": 57, "second": 9}
